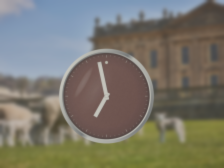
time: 6:58
